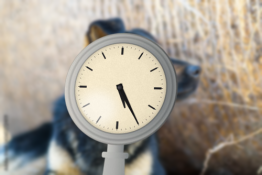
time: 5:25
